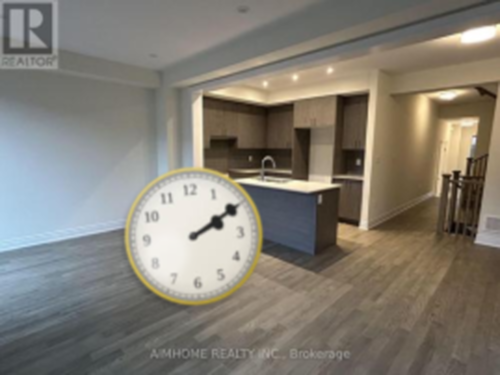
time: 2:10
